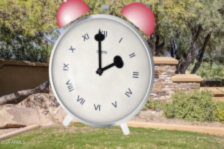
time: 1:59
